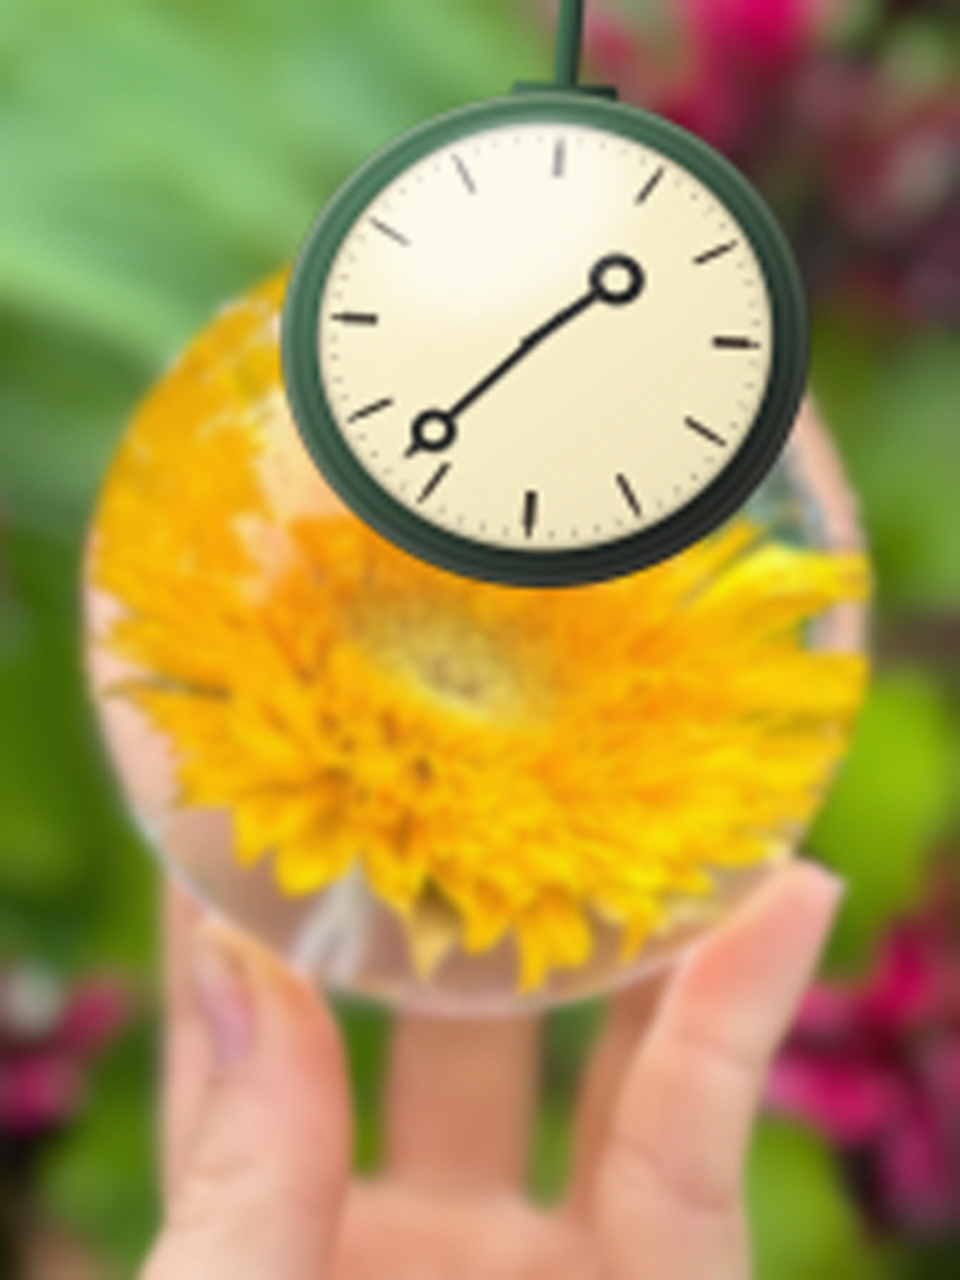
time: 1:37
